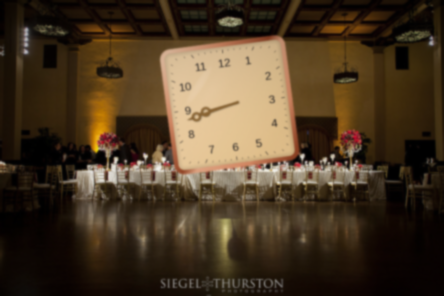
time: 8:43
